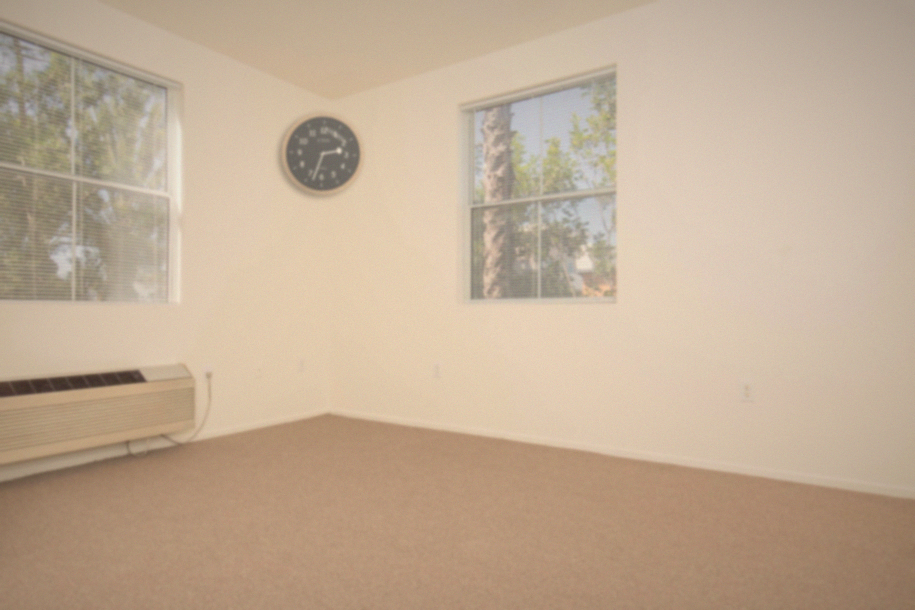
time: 2:33
